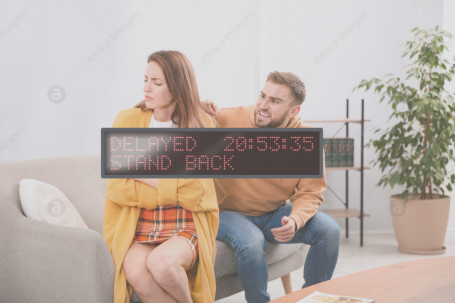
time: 20:53:35
